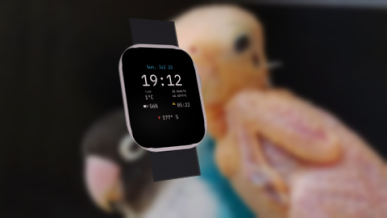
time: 19:12
